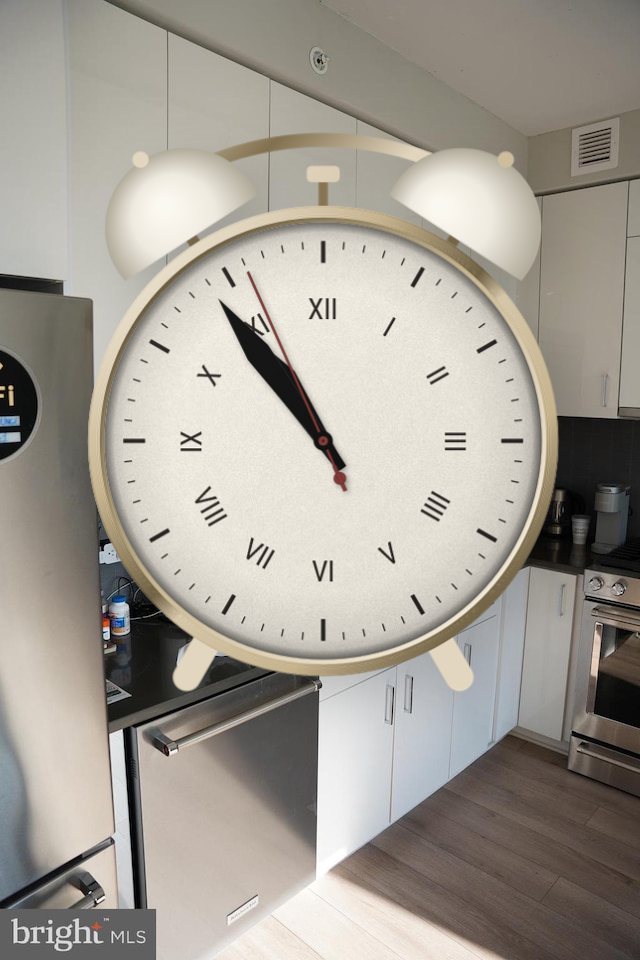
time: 10:53:56
